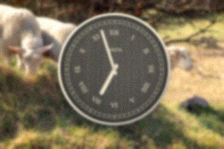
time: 6:57
